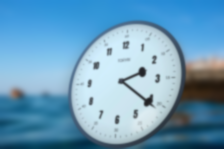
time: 2:21
